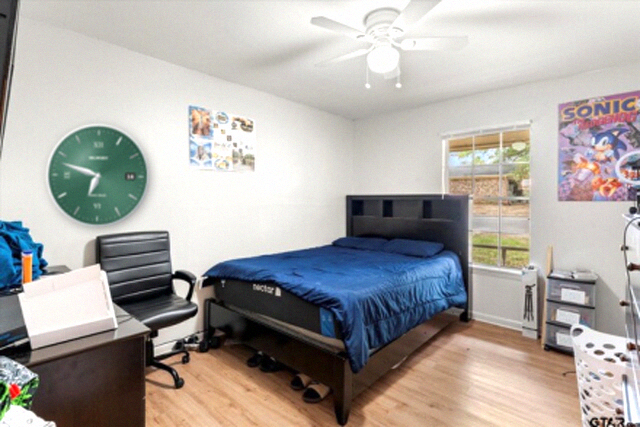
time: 6:48
